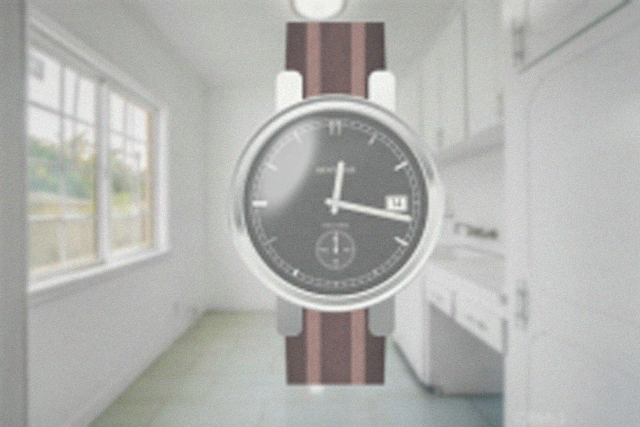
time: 12:17
